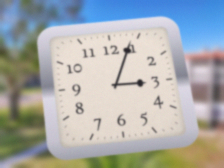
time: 3:04
